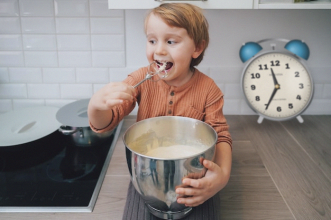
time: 11:35
